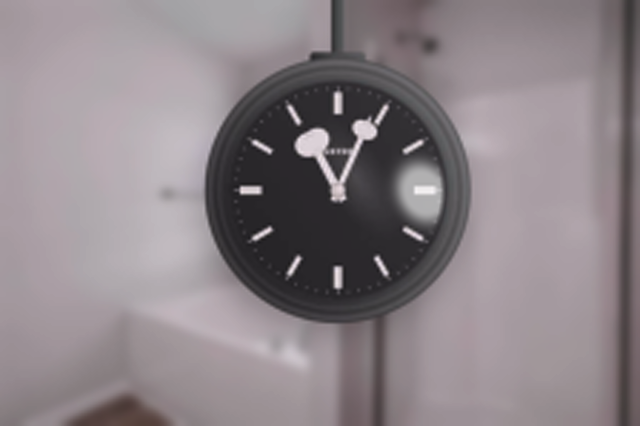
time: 11:04
